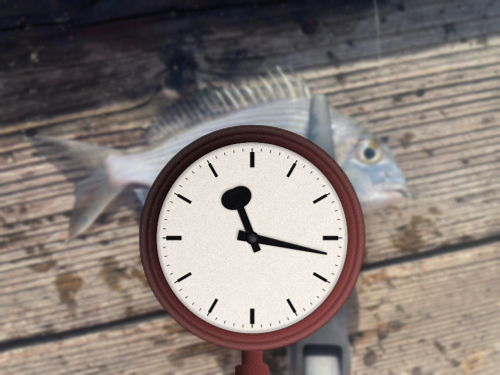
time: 11:17
